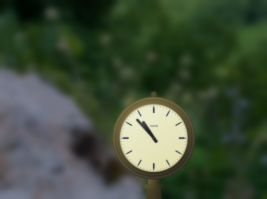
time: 10:53
